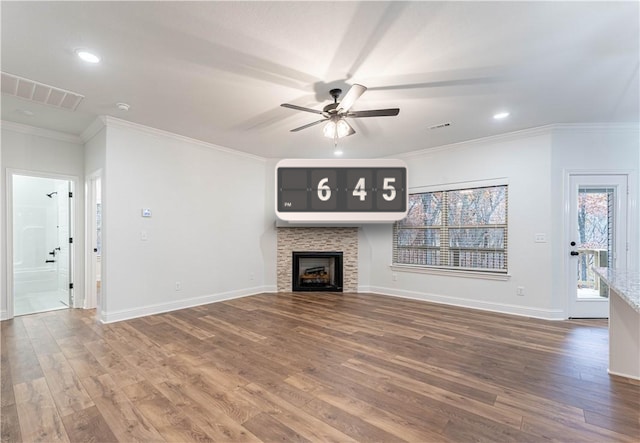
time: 6:45
